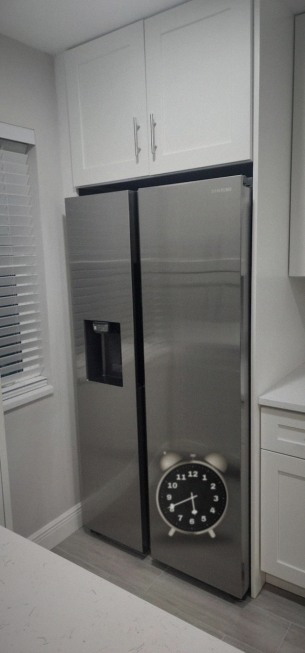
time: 5:41
